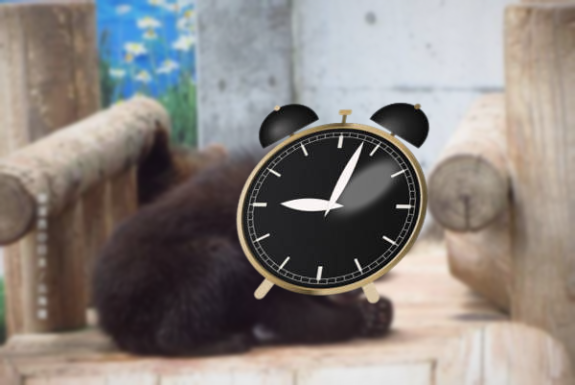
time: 9:03
